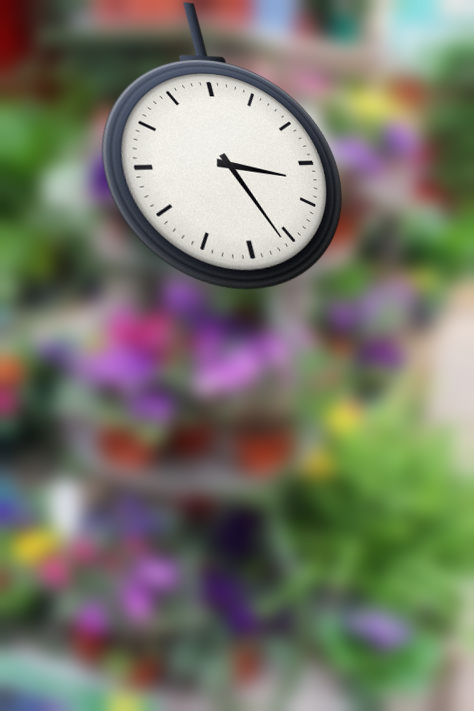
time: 3:26
